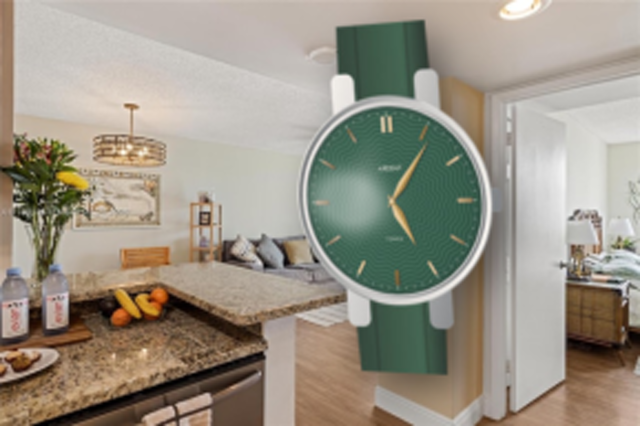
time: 5:06
